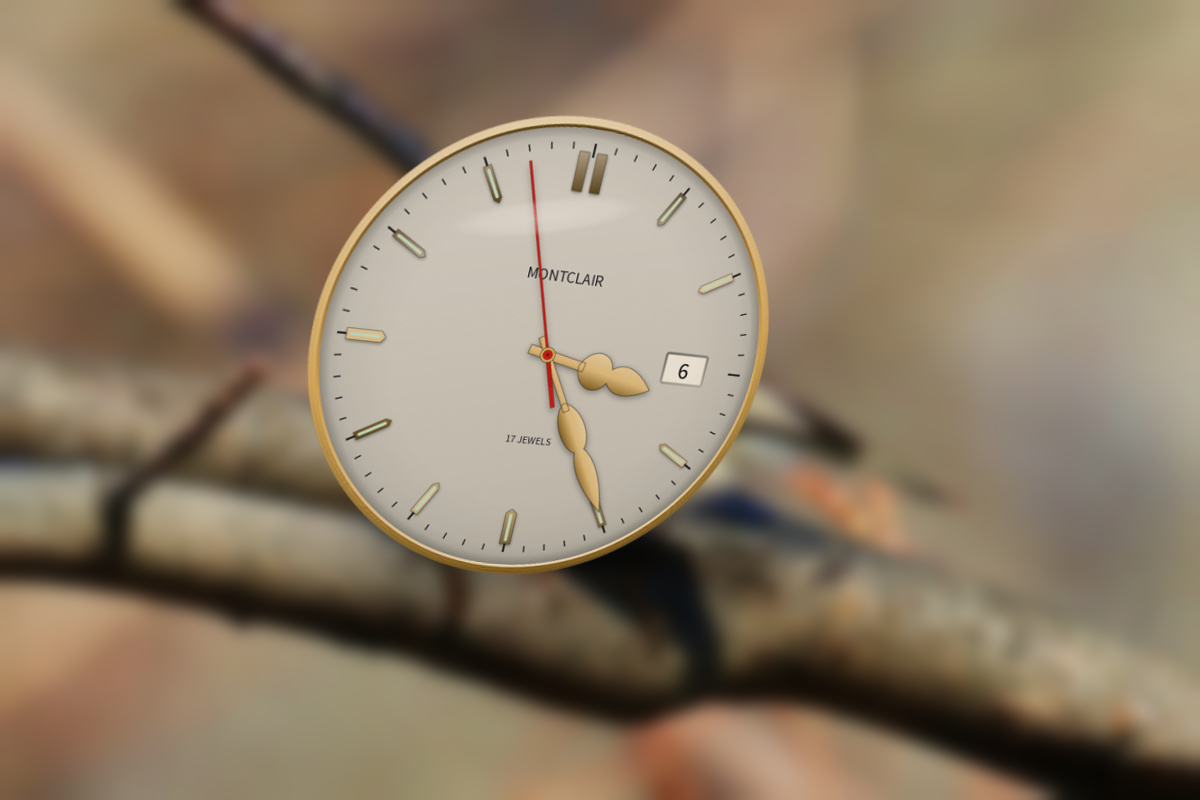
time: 3:24:57
